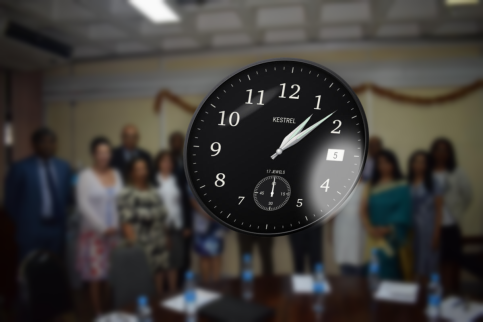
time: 1:08
